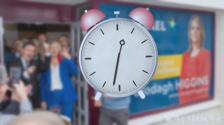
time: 12:32
